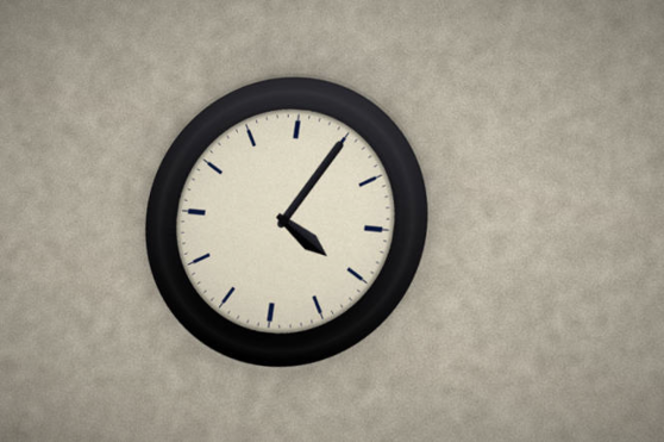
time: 4:05
